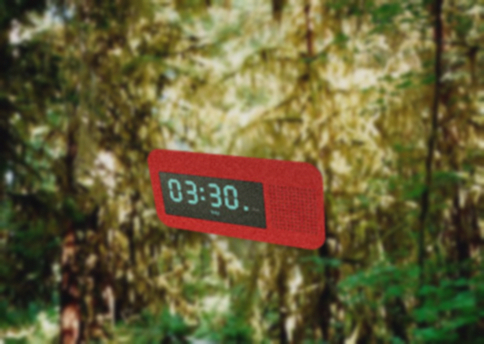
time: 3:30
